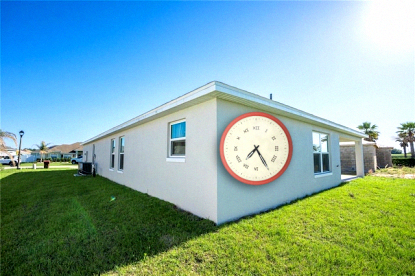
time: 7:25
